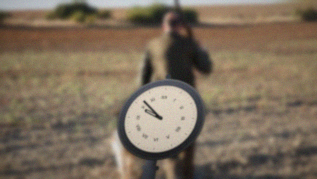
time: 9:52
